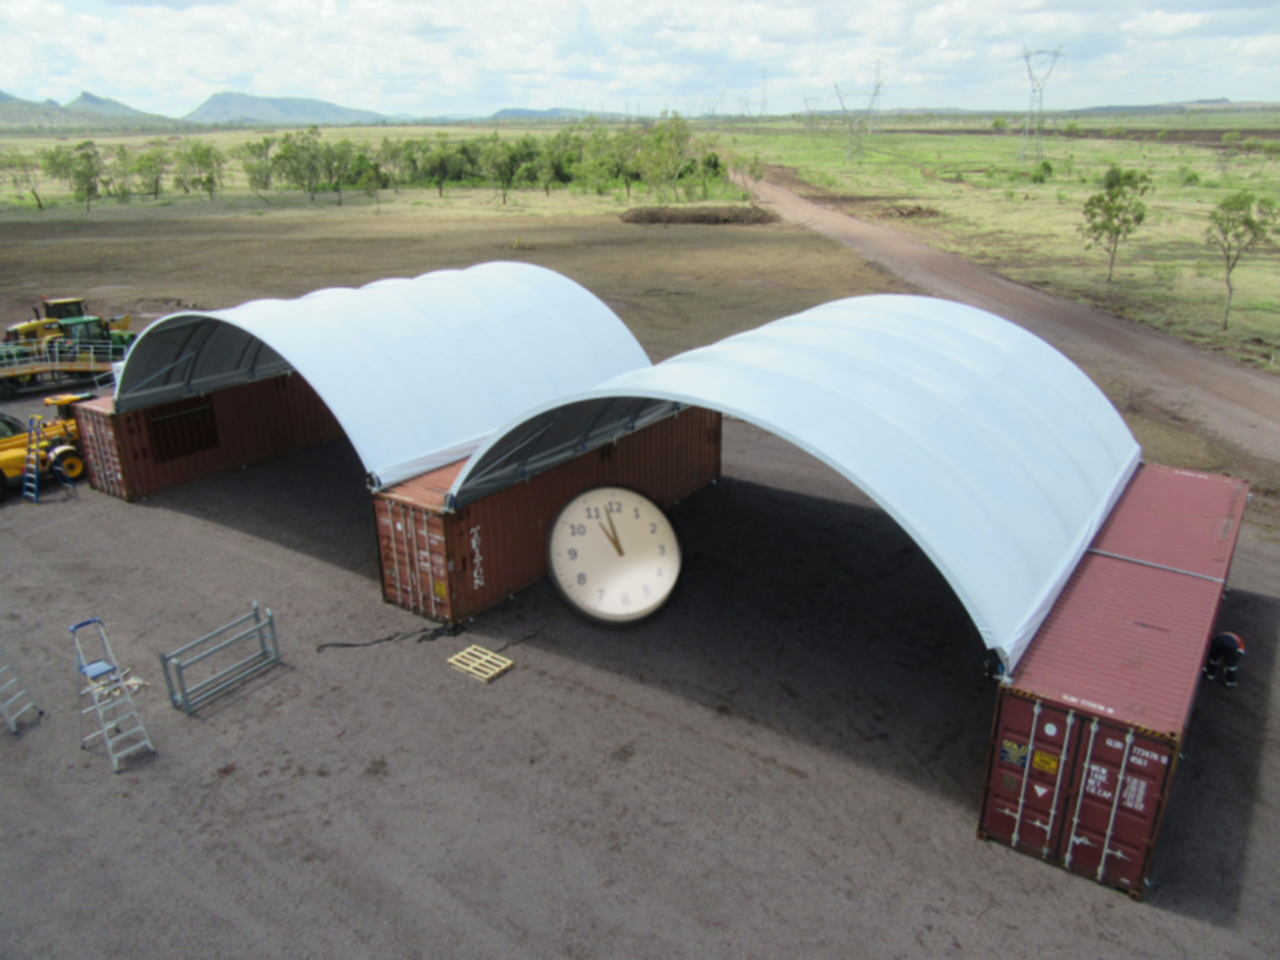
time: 10:58
